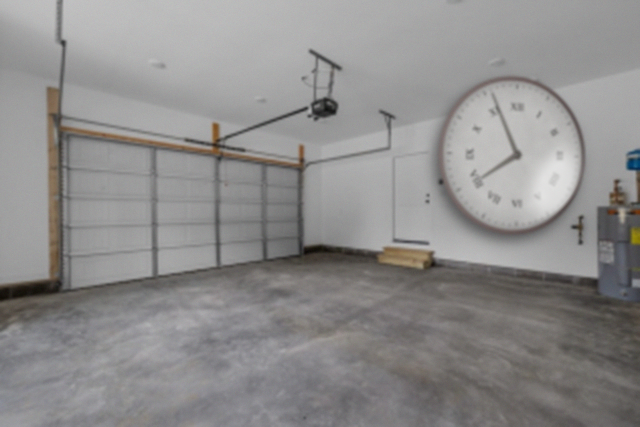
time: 7:56
